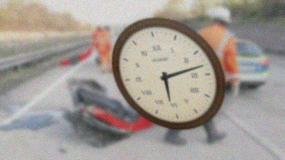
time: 6:13
